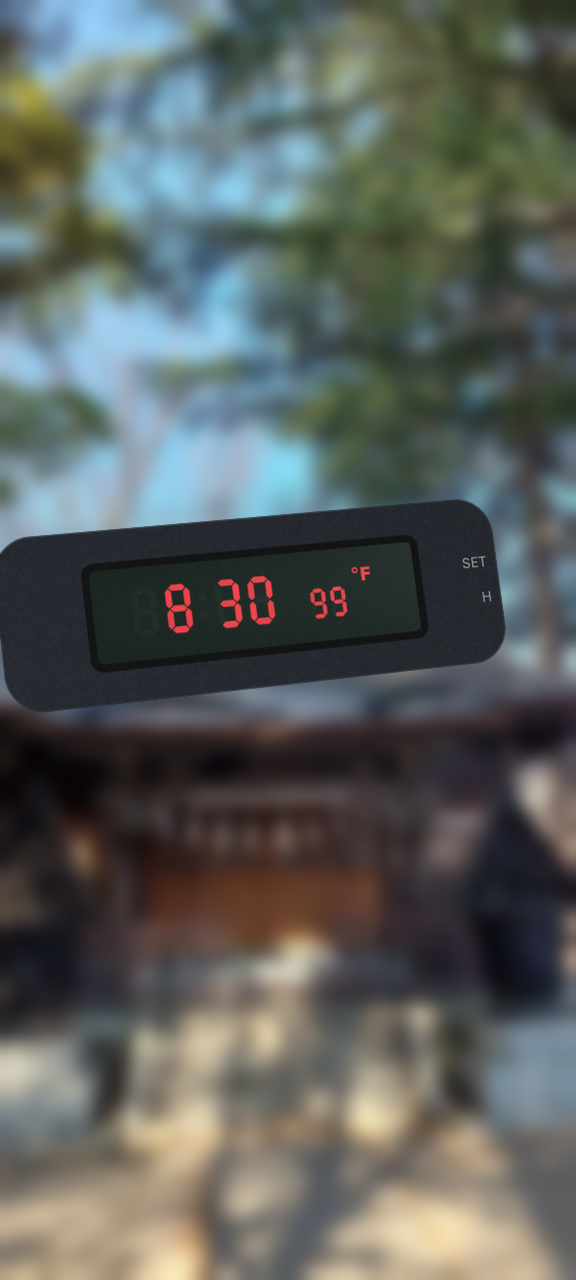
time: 8:30
